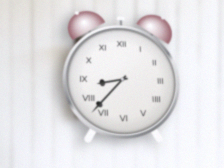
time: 8:37
